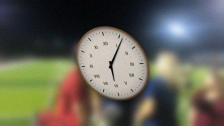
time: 6:06
